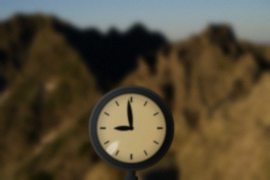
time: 8:59
